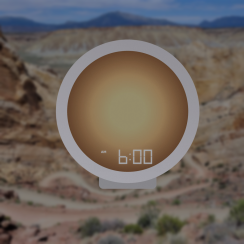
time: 6:00
